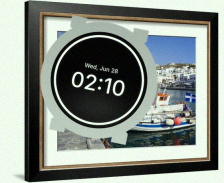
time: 2:10
